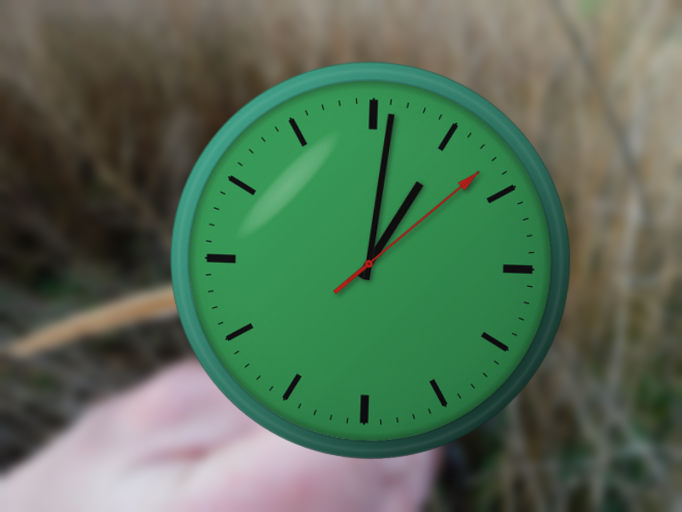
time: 1:01:08
